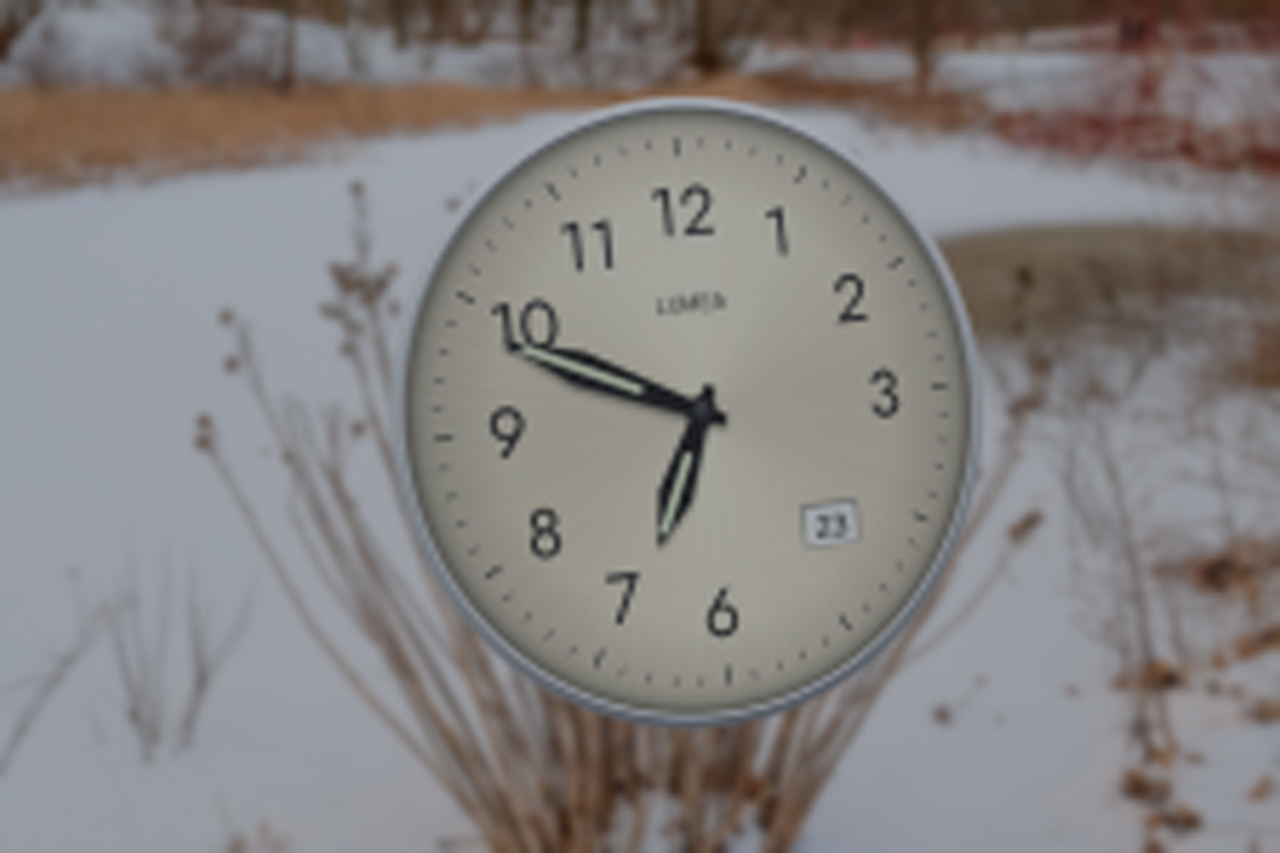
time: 6:49
